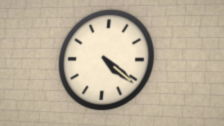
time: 4:21
